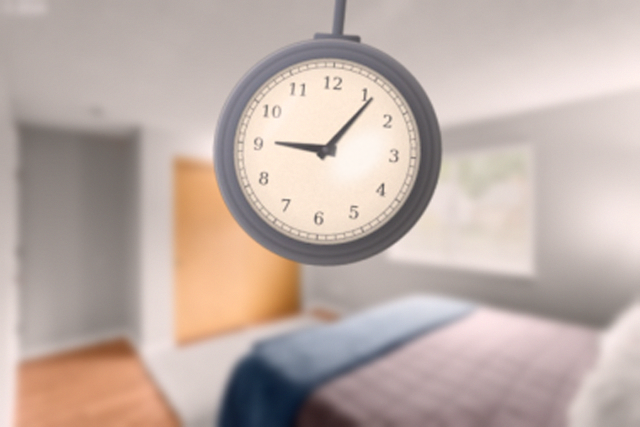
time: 9:06
